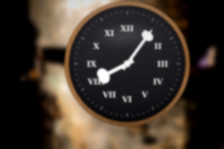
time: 8:06
